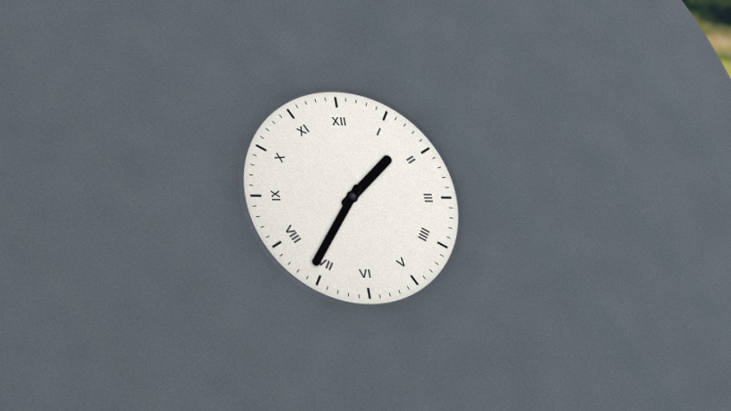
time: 1:36
